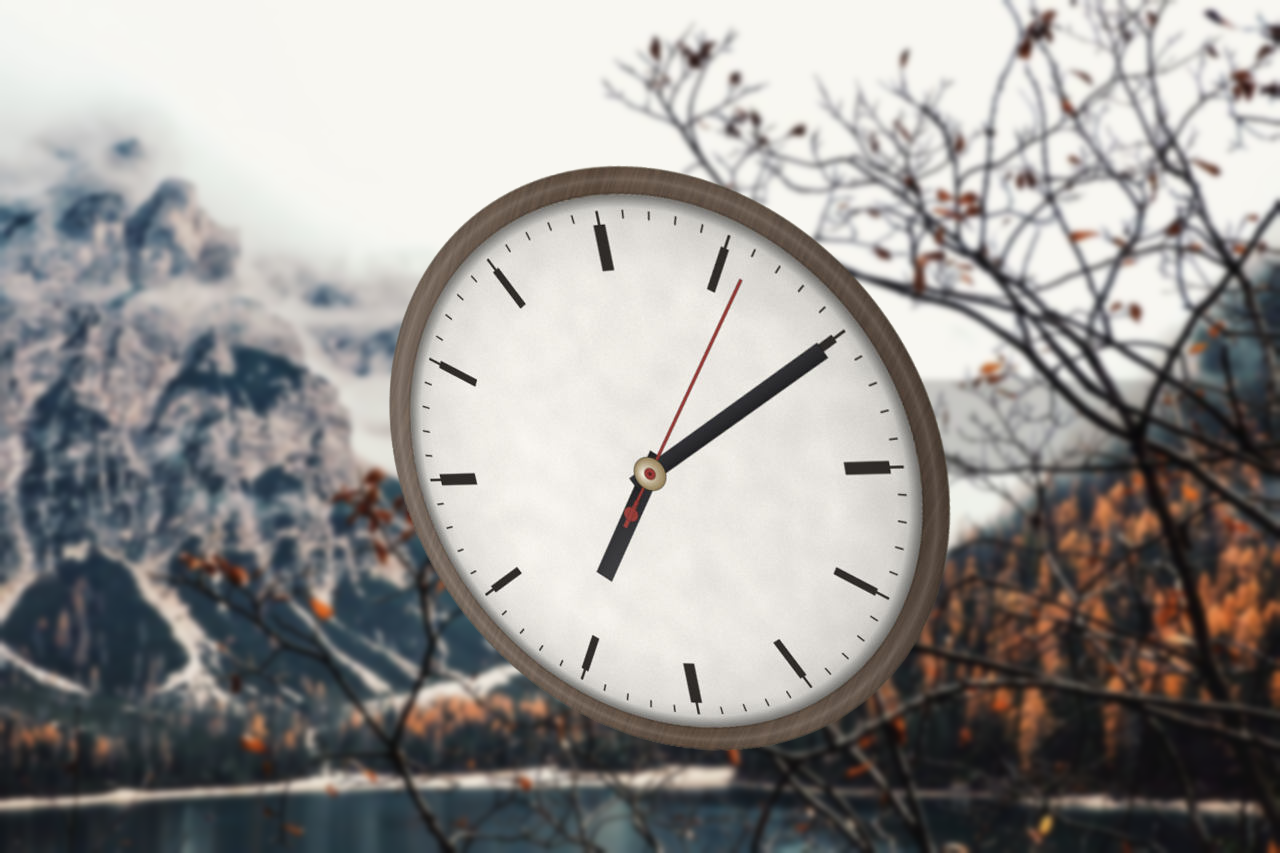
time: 7:10:06
